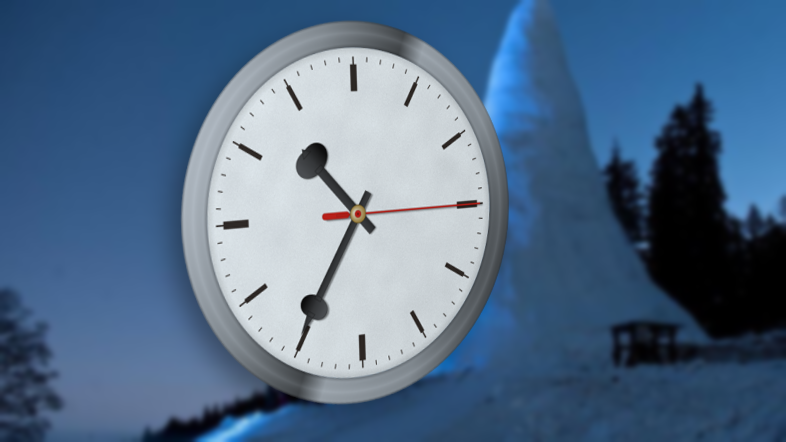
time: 10:35:15
